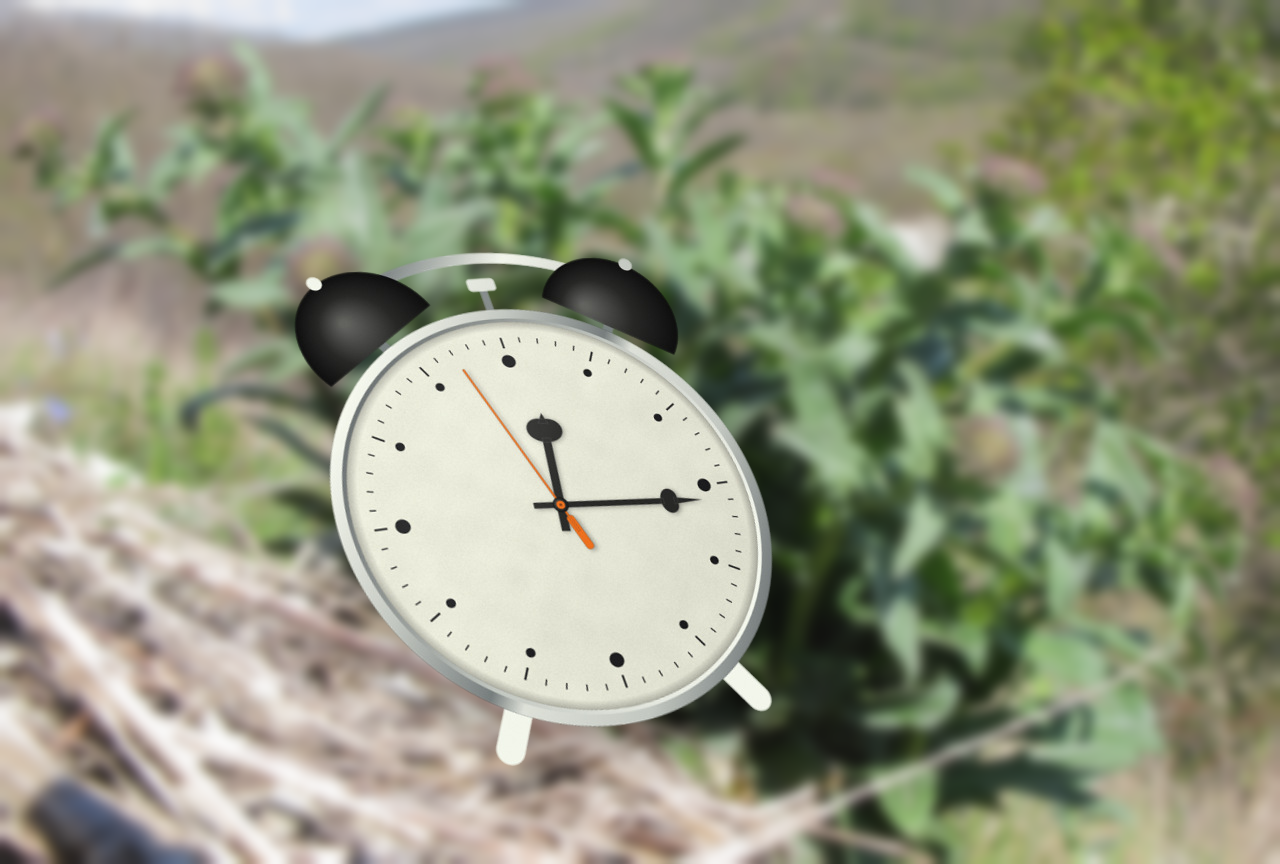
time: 12:15:57
